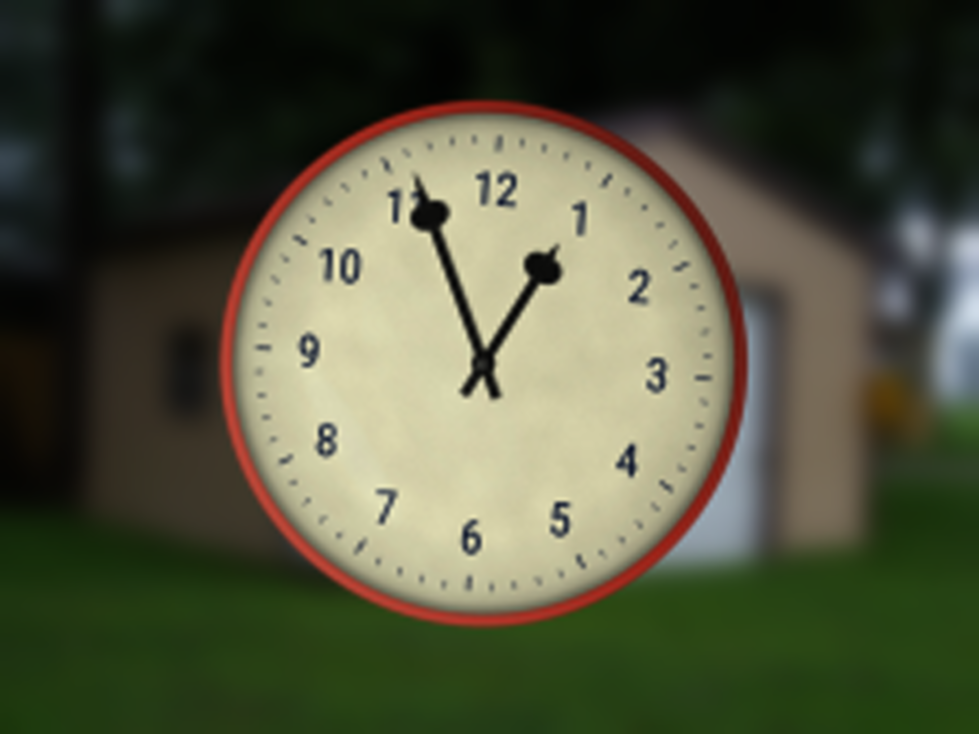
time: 12:56
